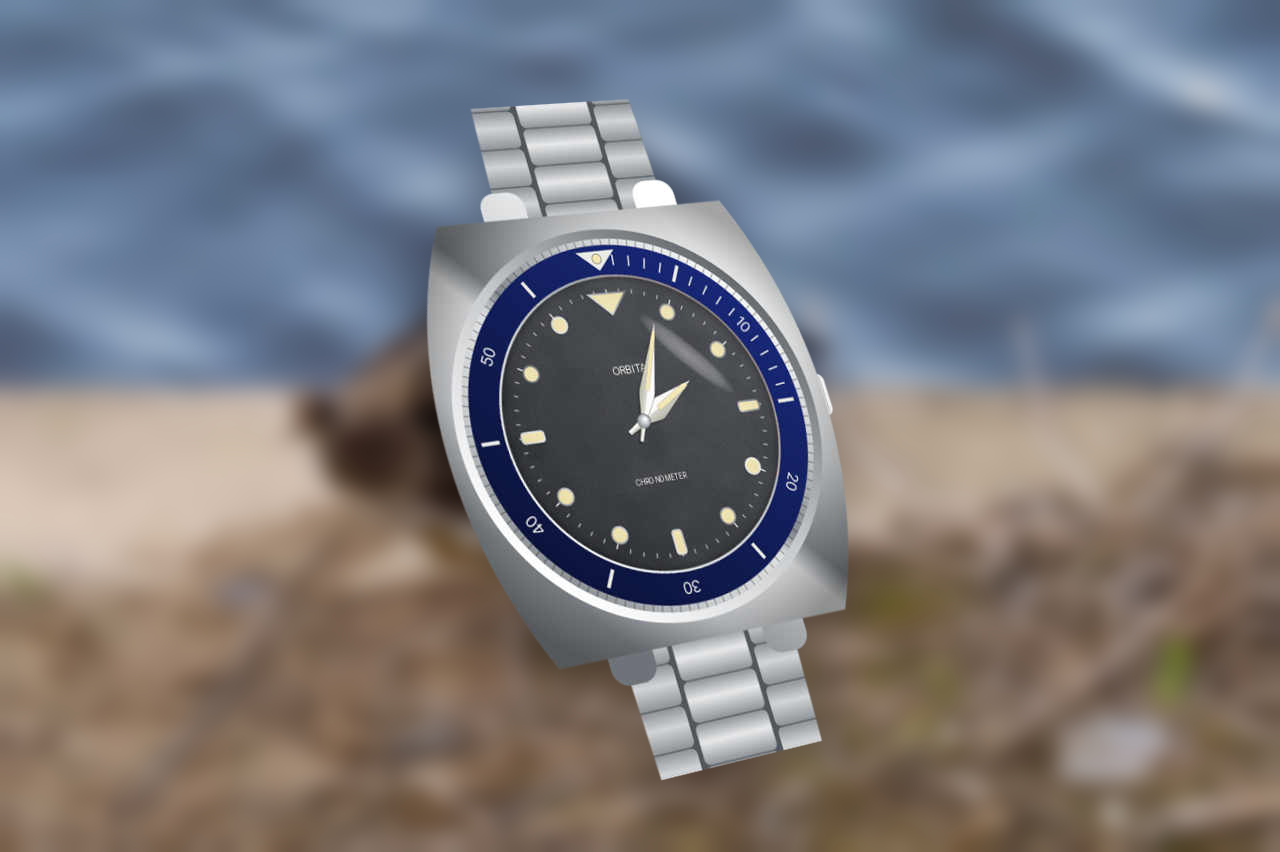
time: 2:04
